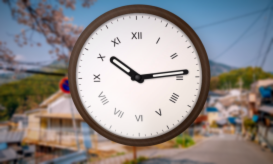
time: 10:14
